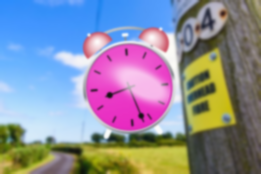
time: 8:27
